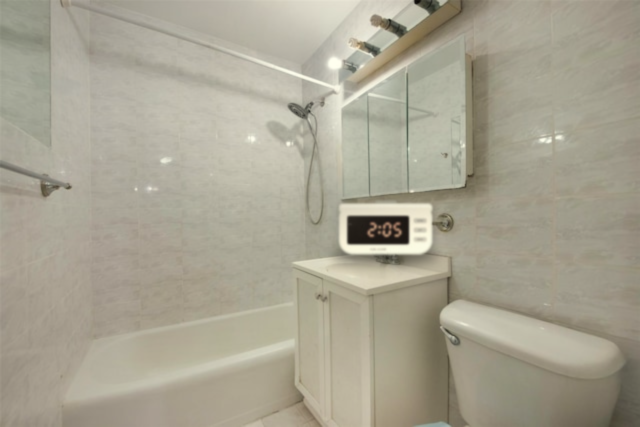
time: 2:05
